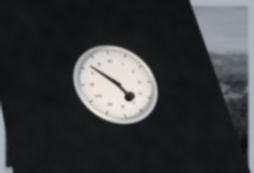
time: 4:52
